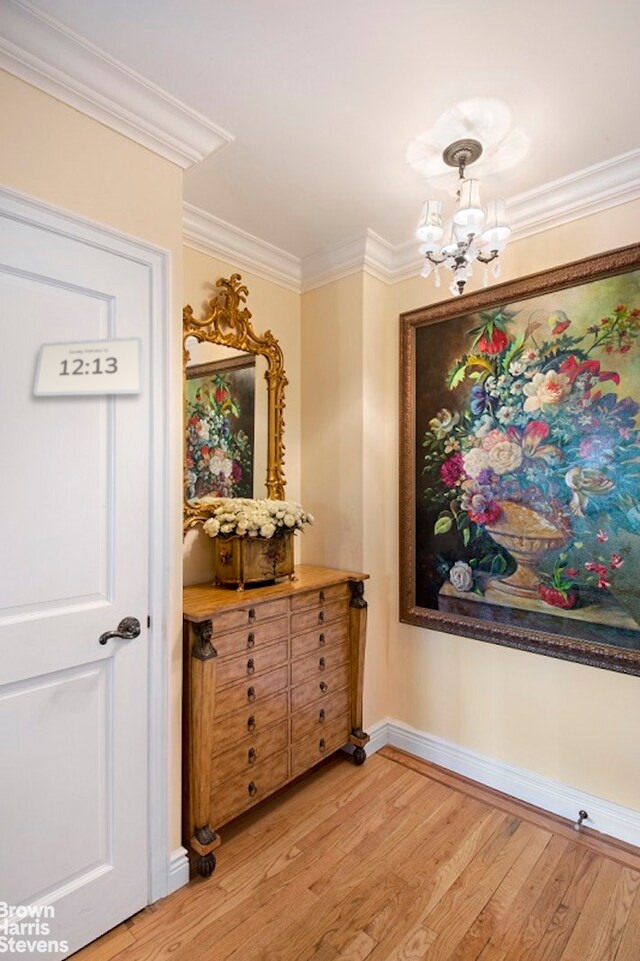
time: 12:13
